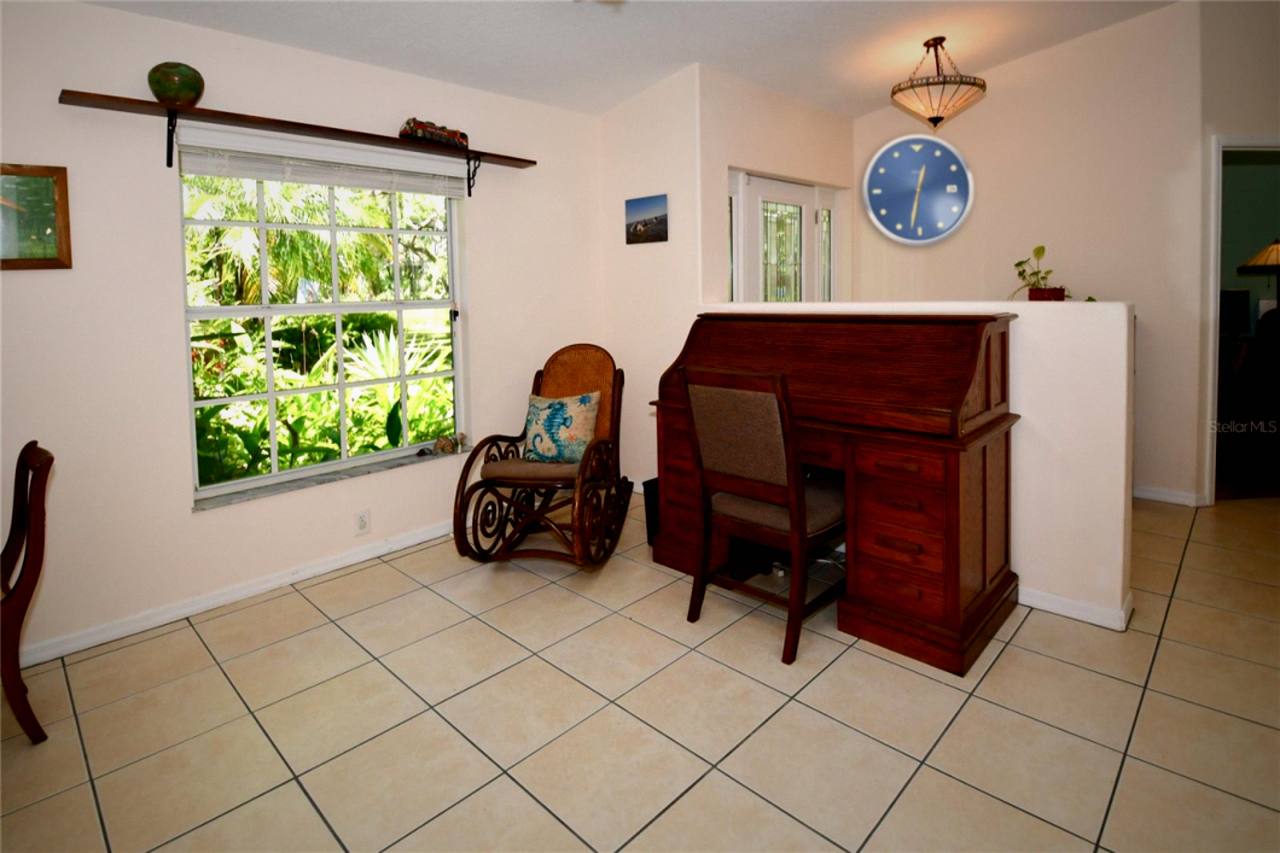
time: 12:32
